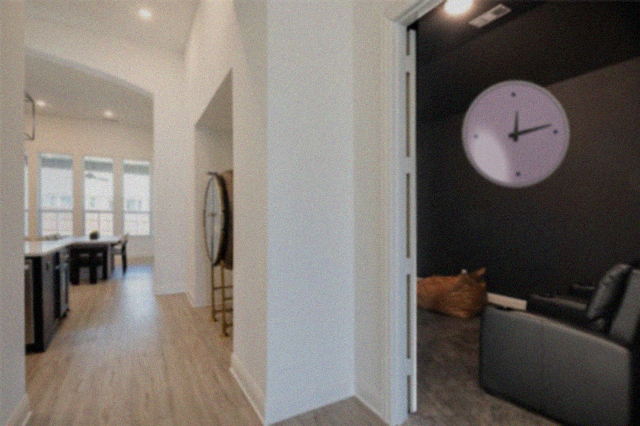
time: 12:13
